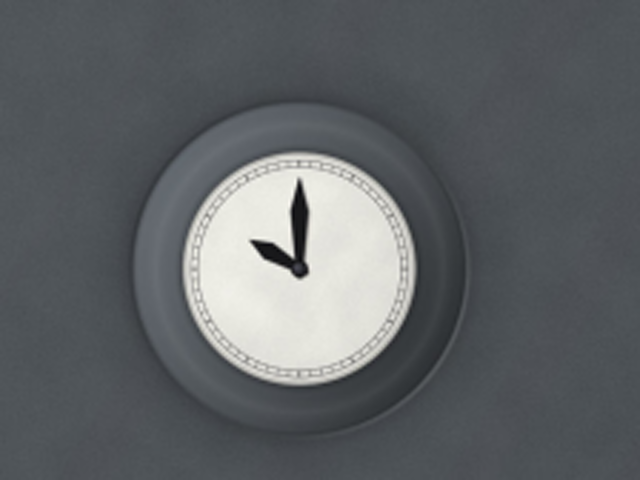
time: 10:00
